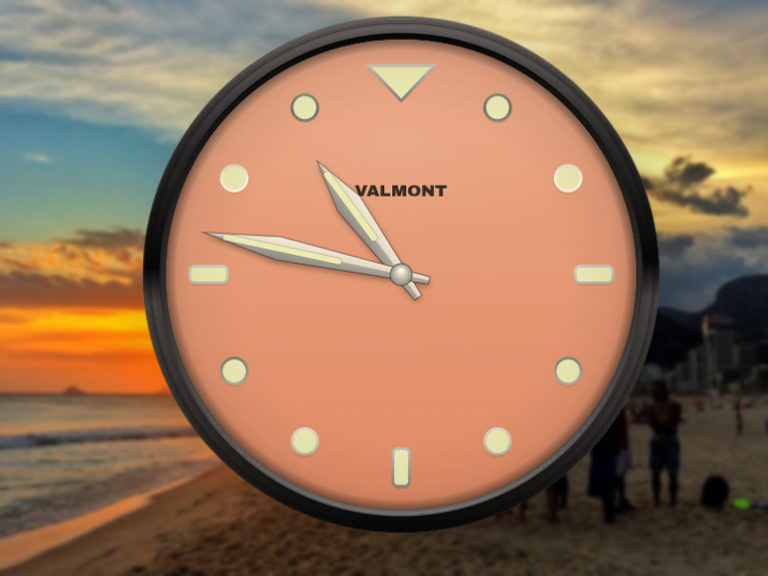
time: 10:47
